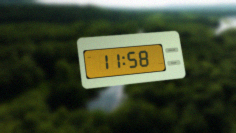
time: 11:58
